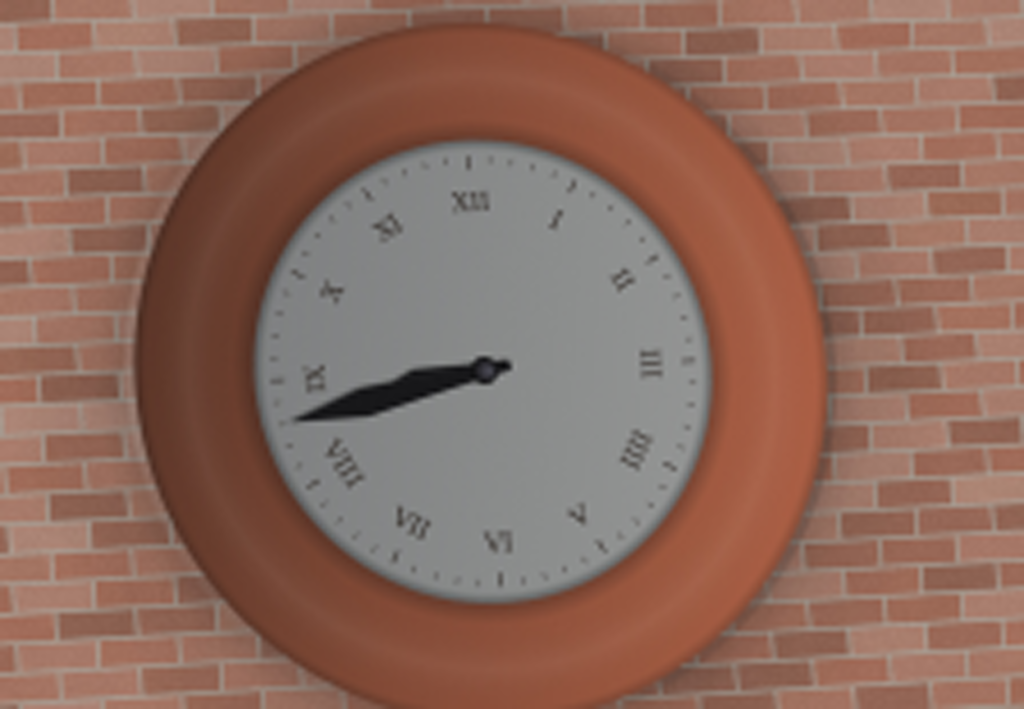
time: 8:43
